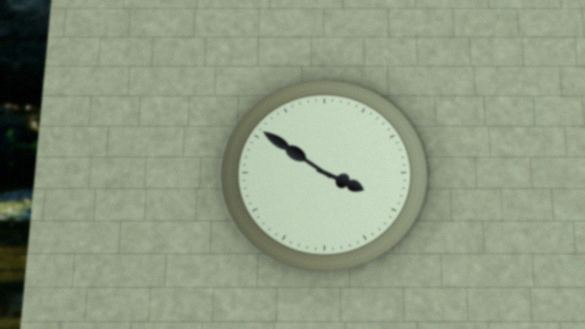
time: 3:51
